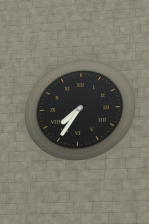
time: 7:35
